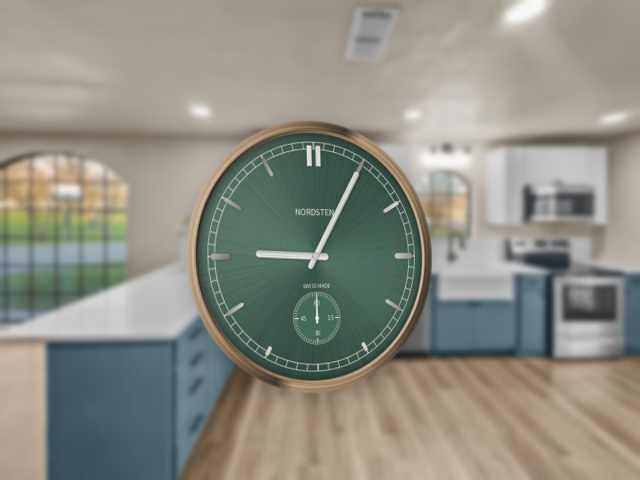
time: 9:05
